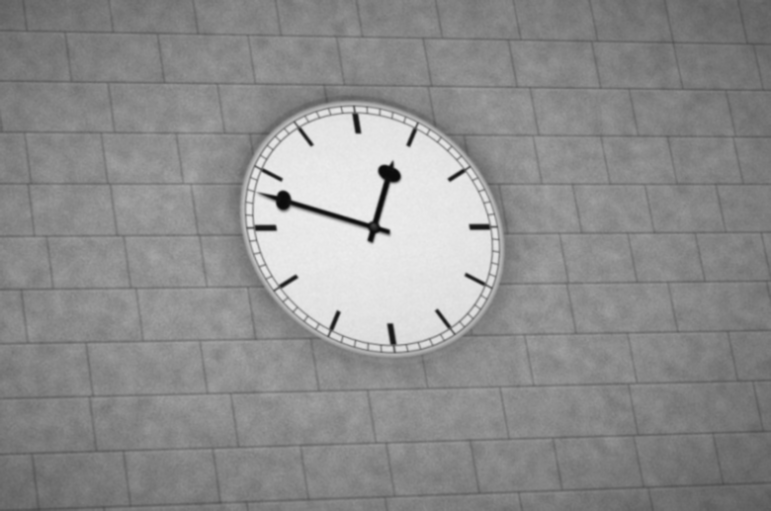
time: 12:48
